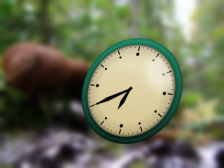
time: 6:40
